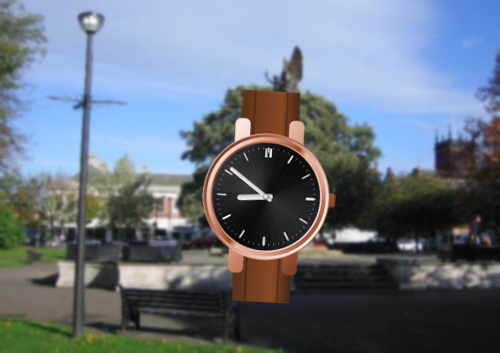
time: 8:51
